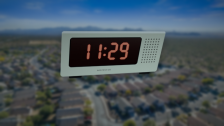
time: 11:29
